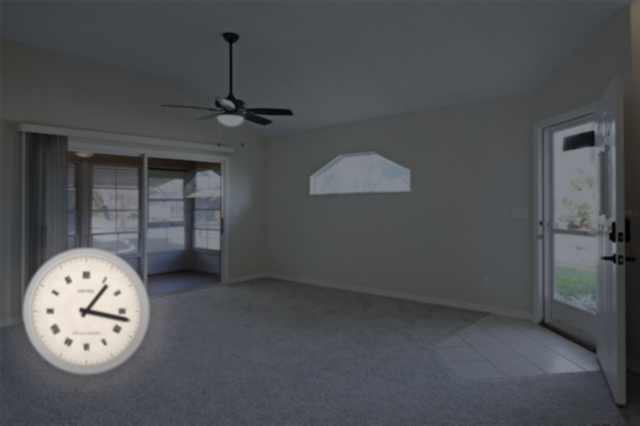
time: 1:17
